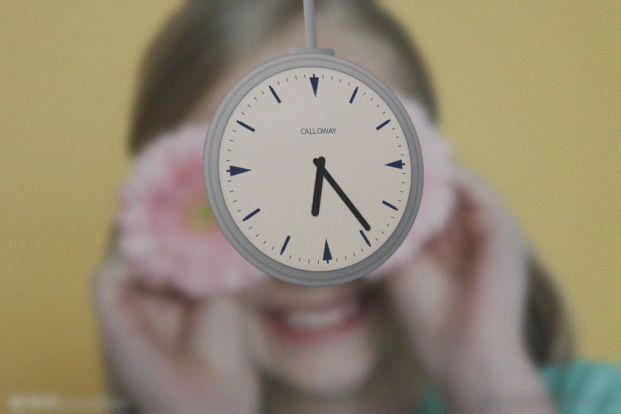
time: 6:24
